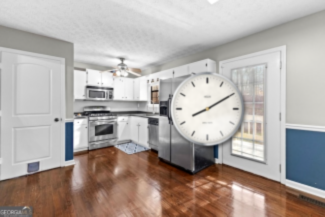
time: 8:10
